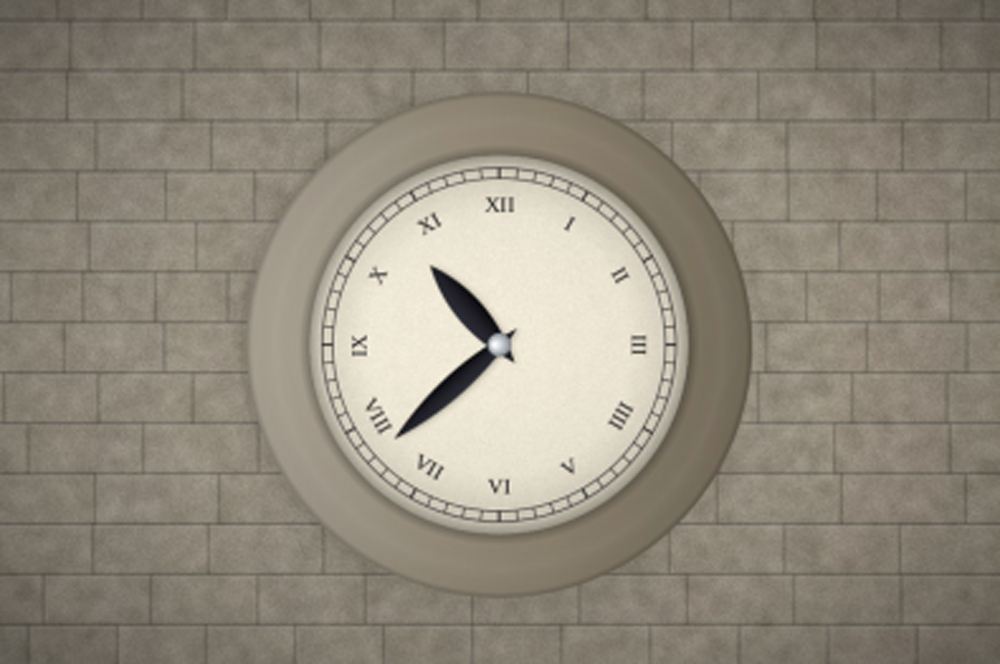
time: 10:38
